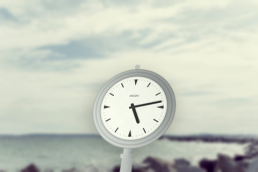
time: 5:13
